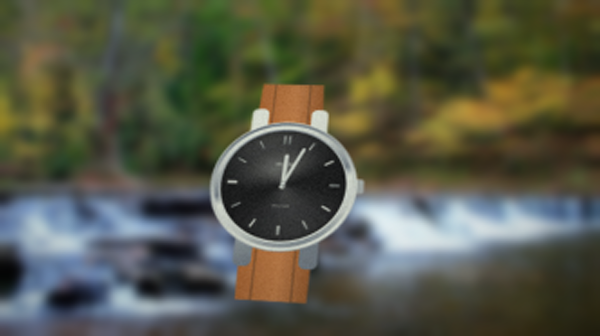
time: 12:04
